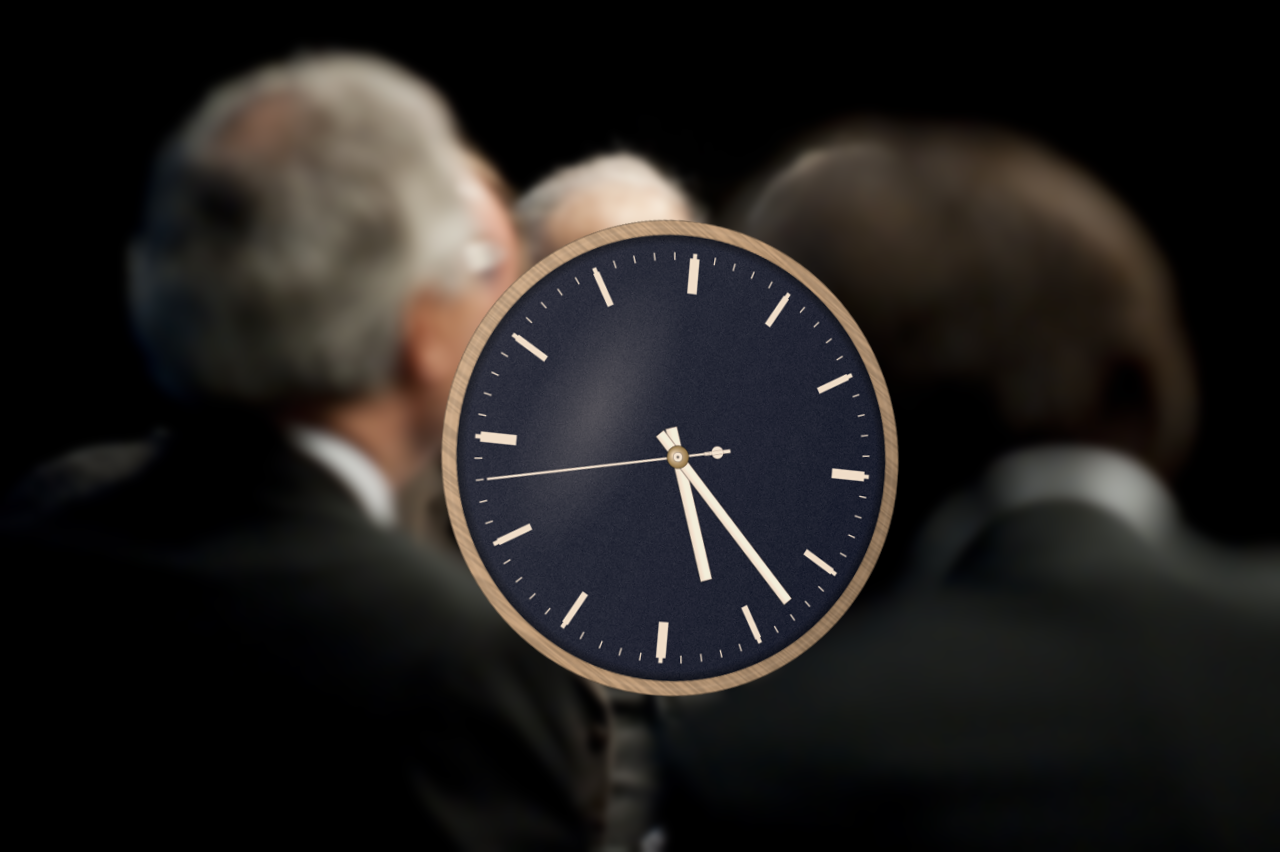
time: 5:22:43
